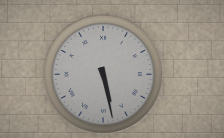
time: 5:28
